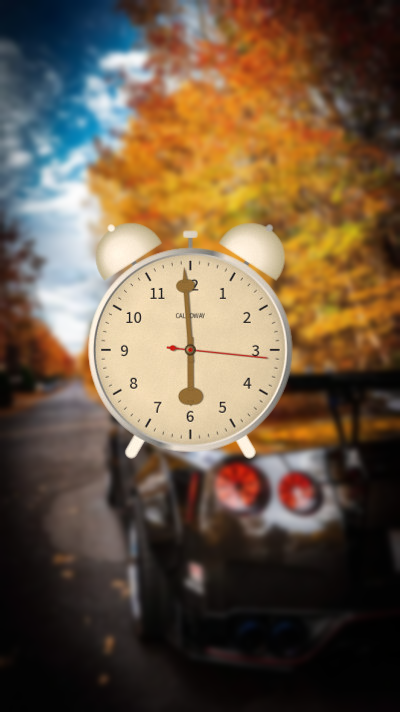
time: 5:59:16
